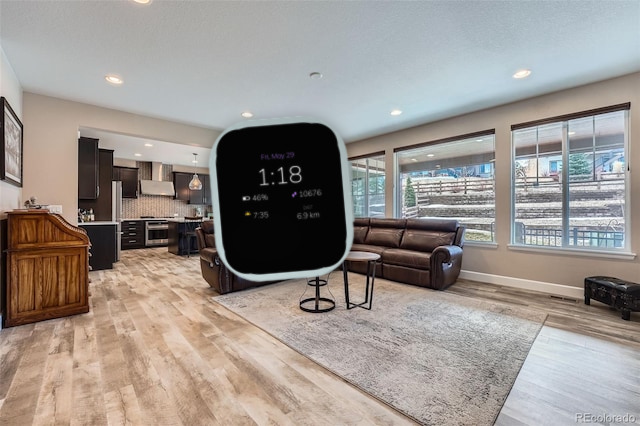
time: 1:18
